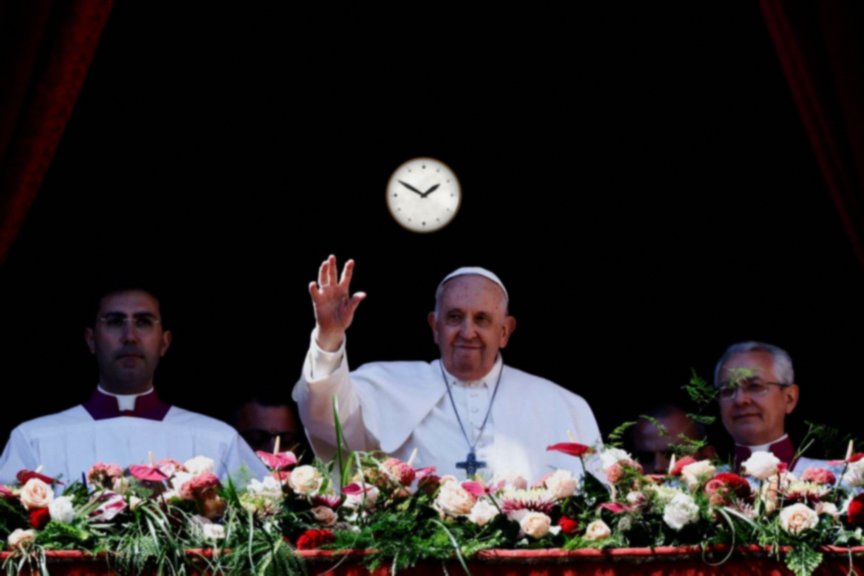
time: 1:50
